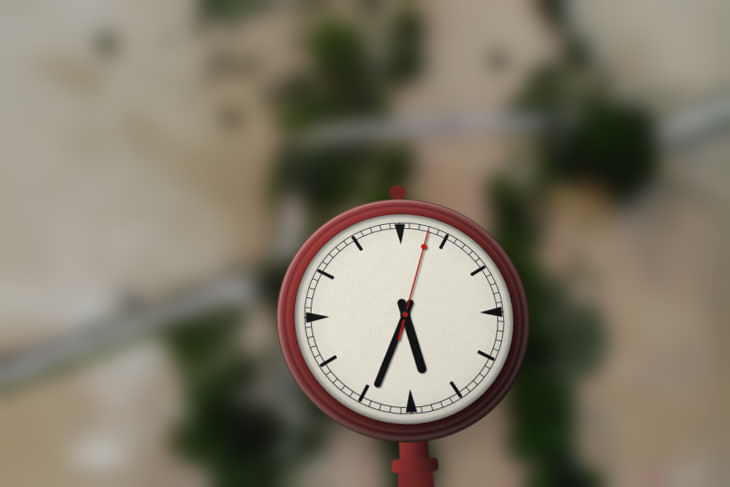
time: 5:34:03
